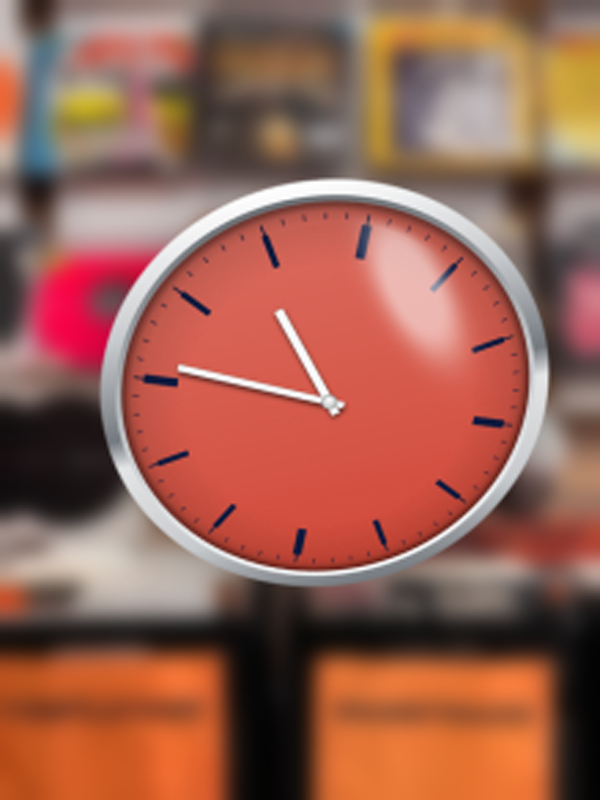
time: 10:46
